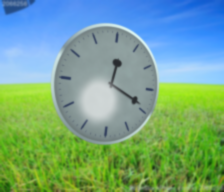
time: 12:19
